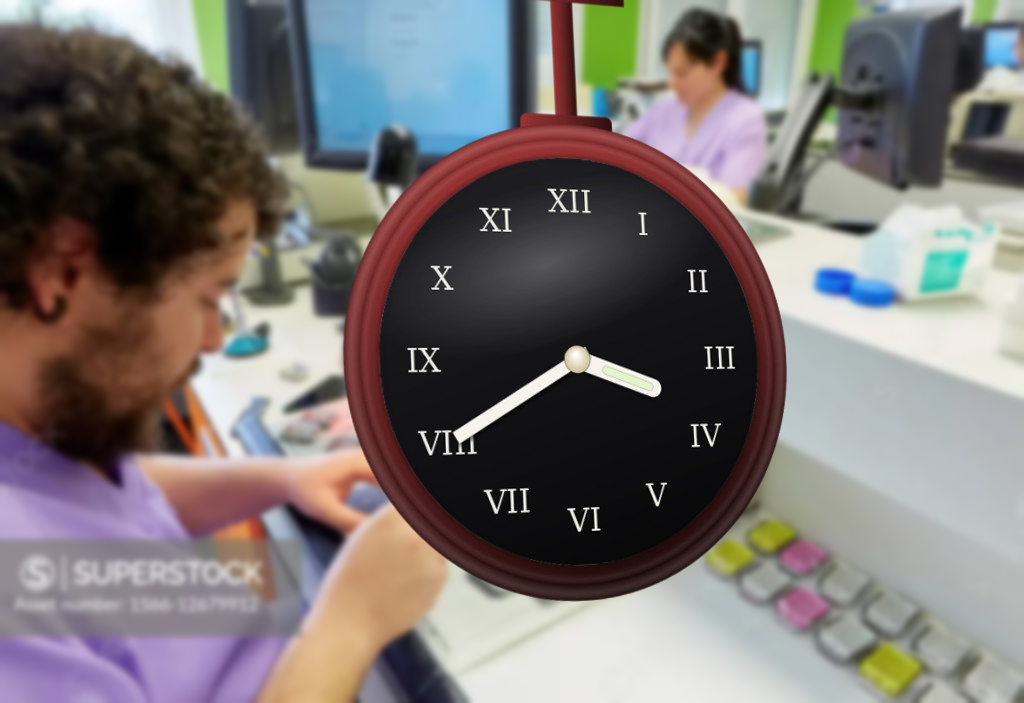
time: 3:40
